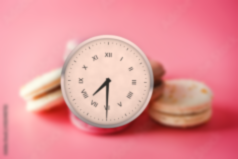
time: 7:30
